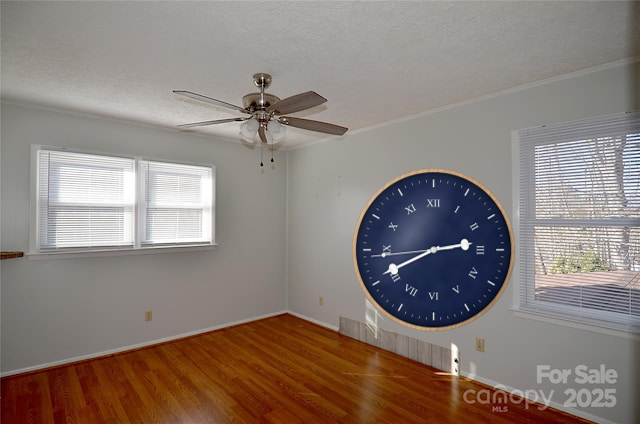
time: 2:40:44
